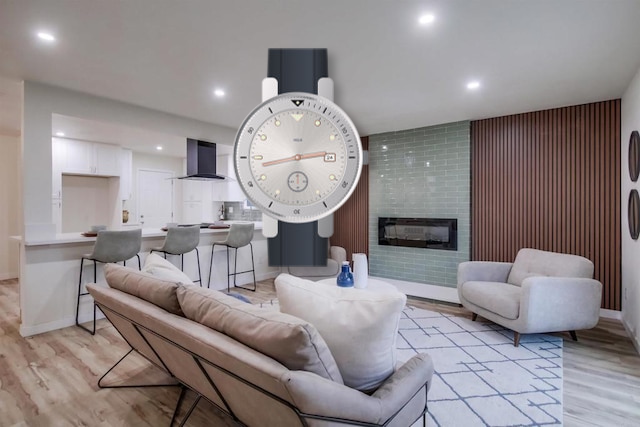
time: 2:43
